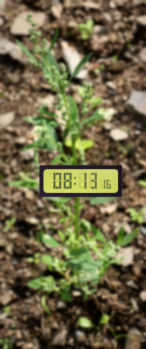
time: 8:13:16
